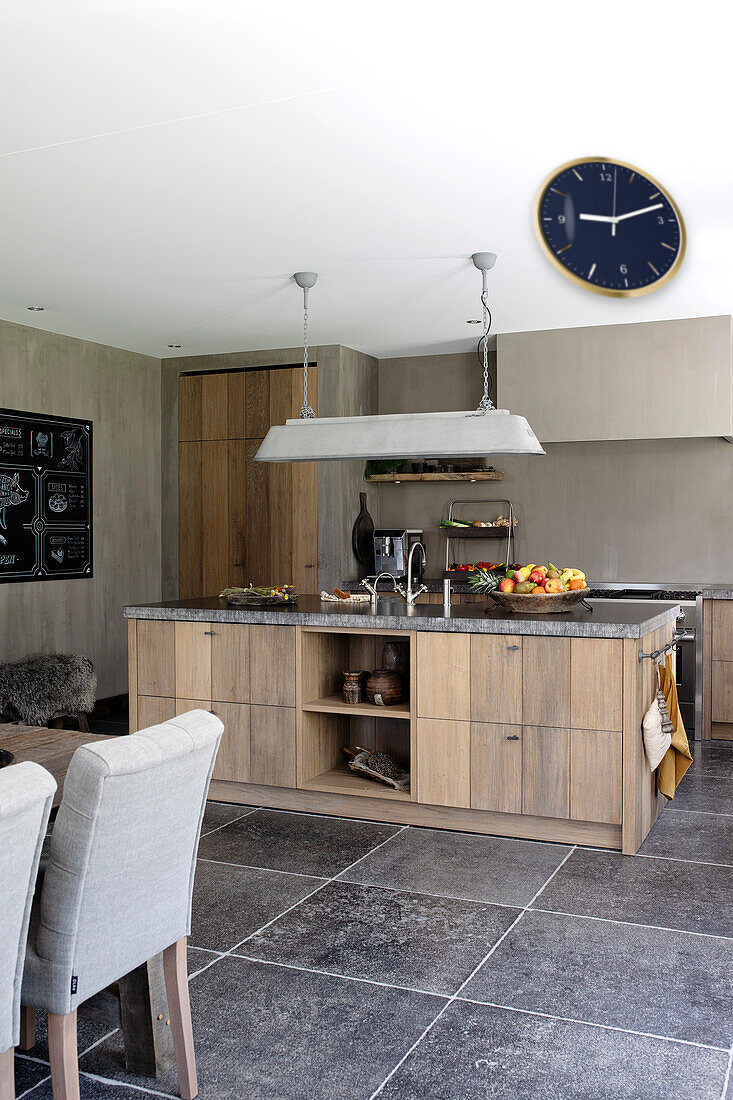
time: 9:12:02
